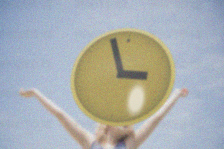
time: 2:56
